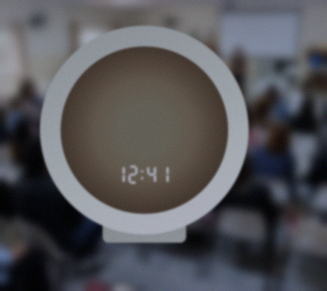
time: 12:41
